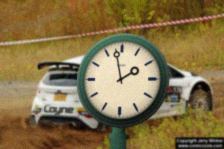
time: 1:58
